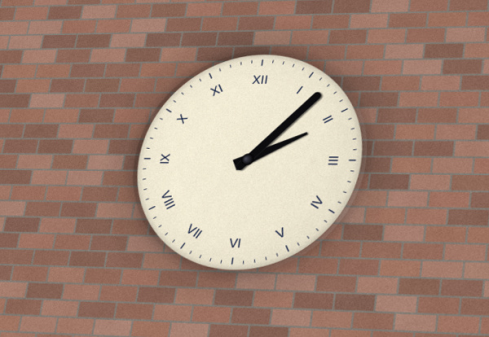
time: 2:07
